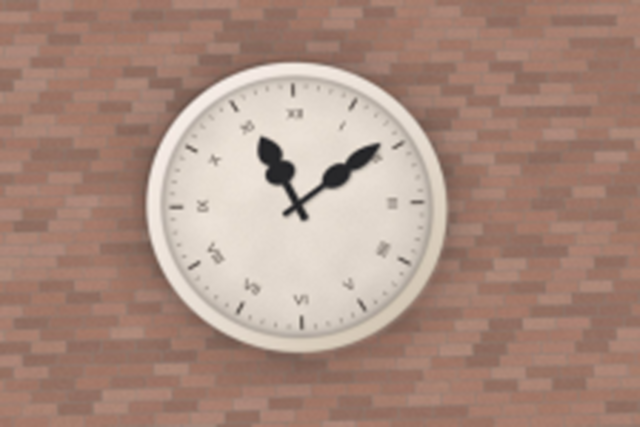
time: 11:09
